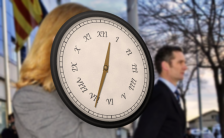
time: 12:34
